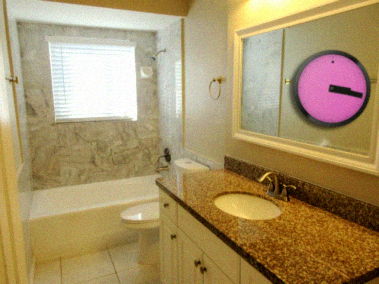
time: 3:17
